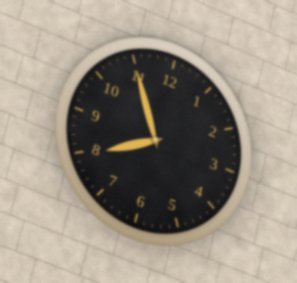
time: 7:55
